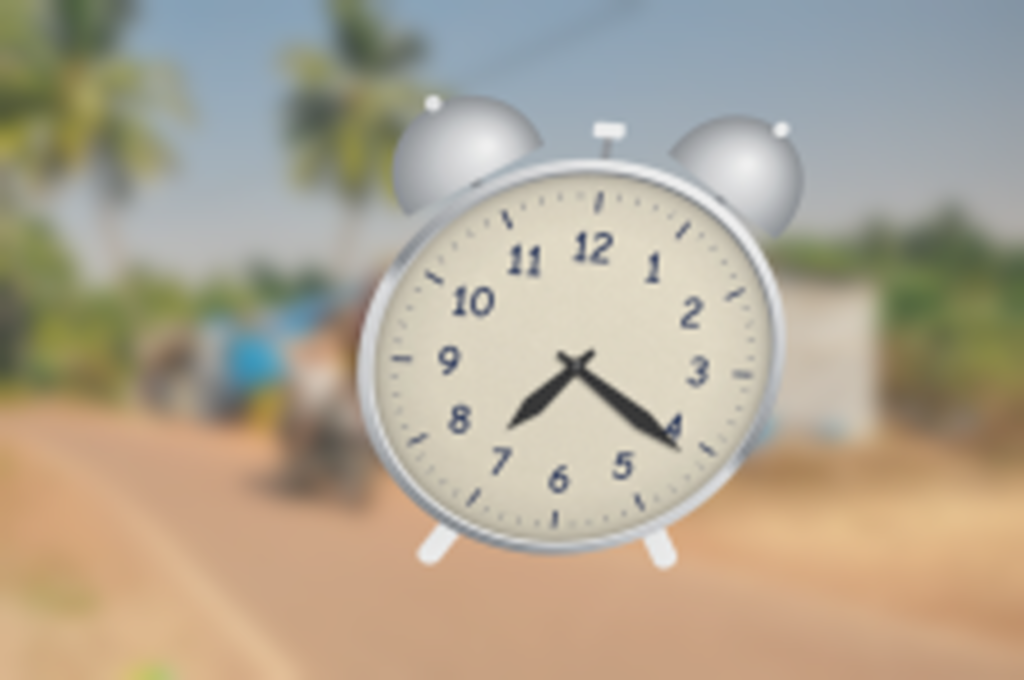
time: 7:21
